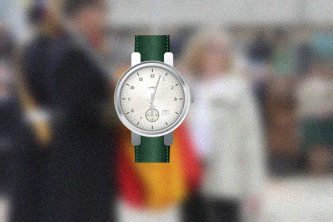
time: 6:03
